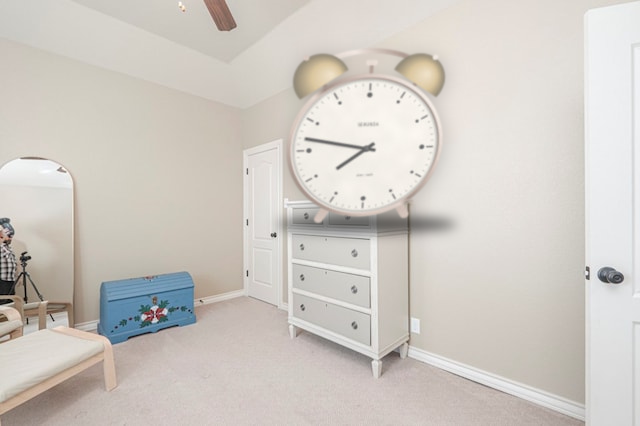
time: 7:47
